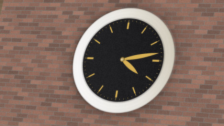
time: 4:13
